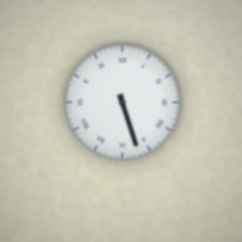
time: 5:27
